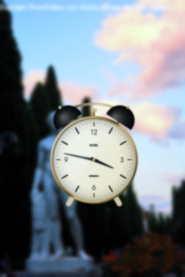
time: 3:47
